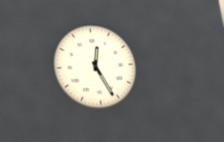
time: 12:26
